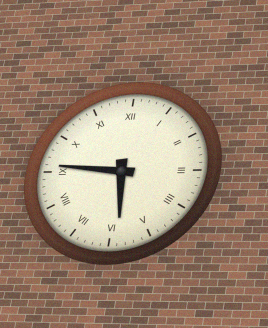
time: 5:46
